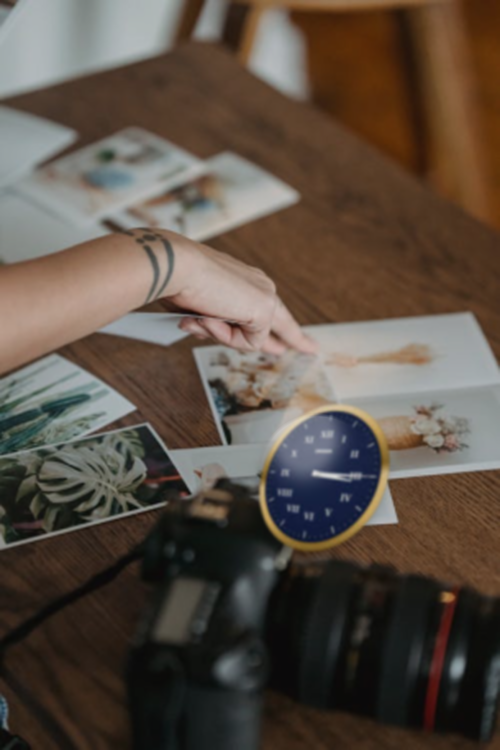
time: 3:15
